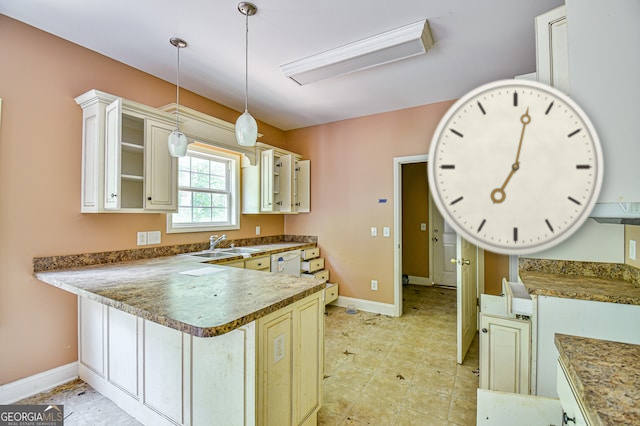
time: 7:02
